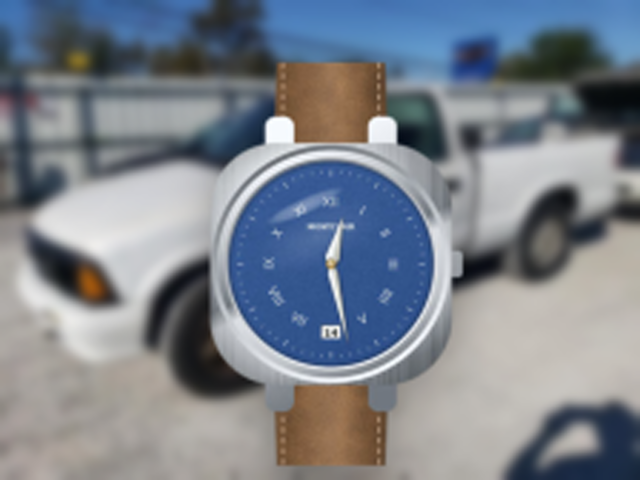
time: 12:28
